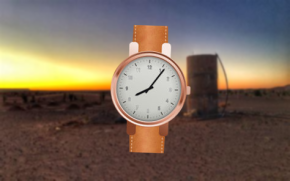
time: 8:06
